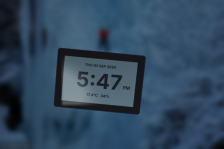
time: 5:47
